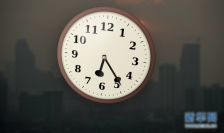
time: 6:24
